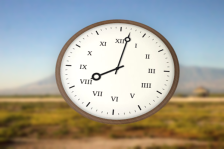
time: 8:02
